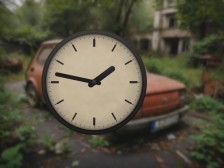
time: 1:47
